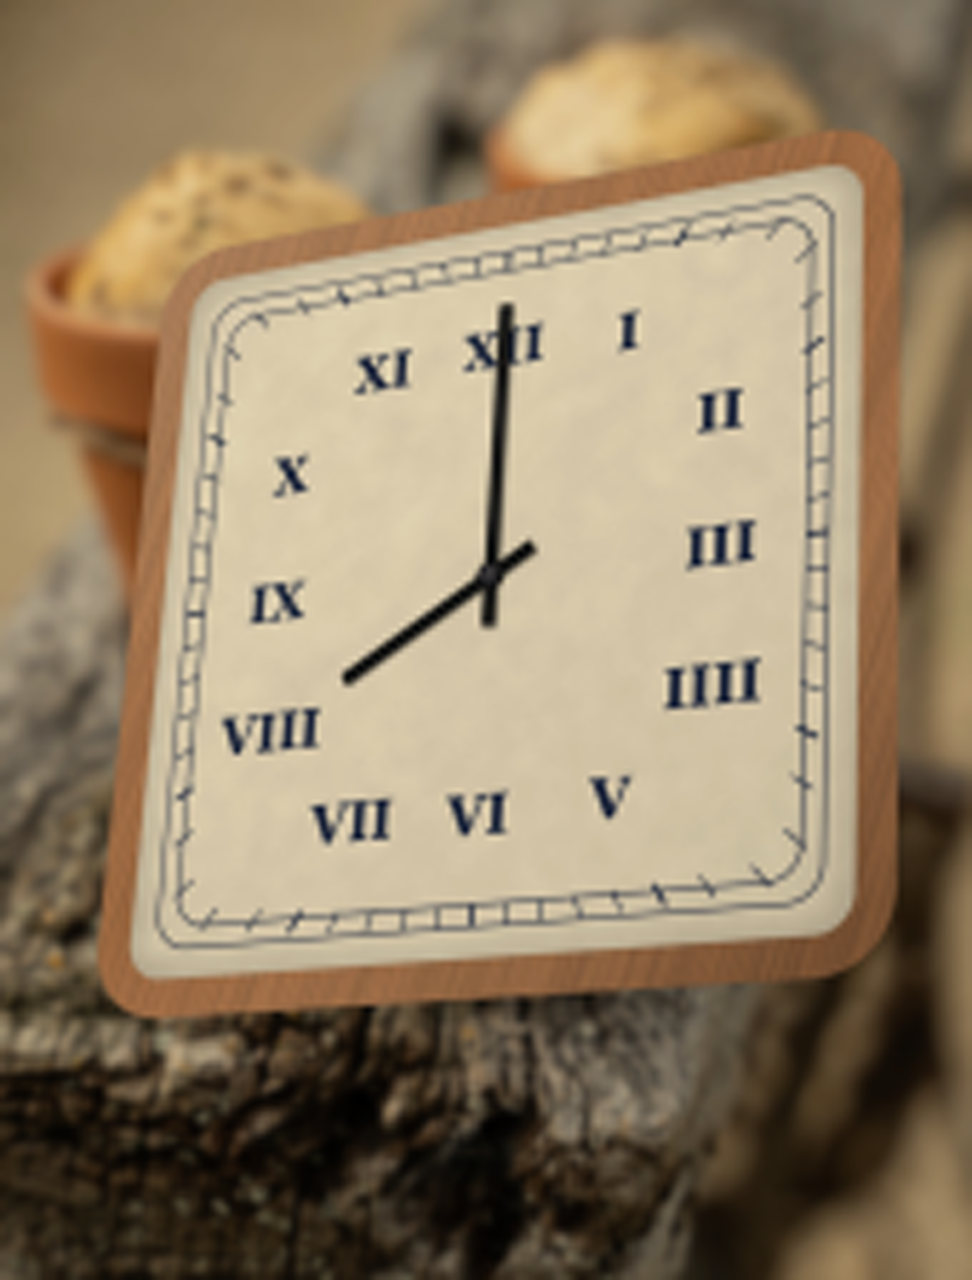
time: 8:00
